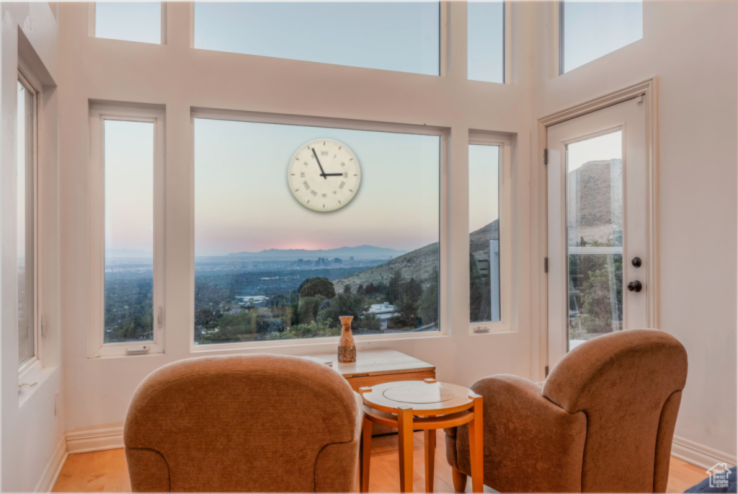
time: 2:56
